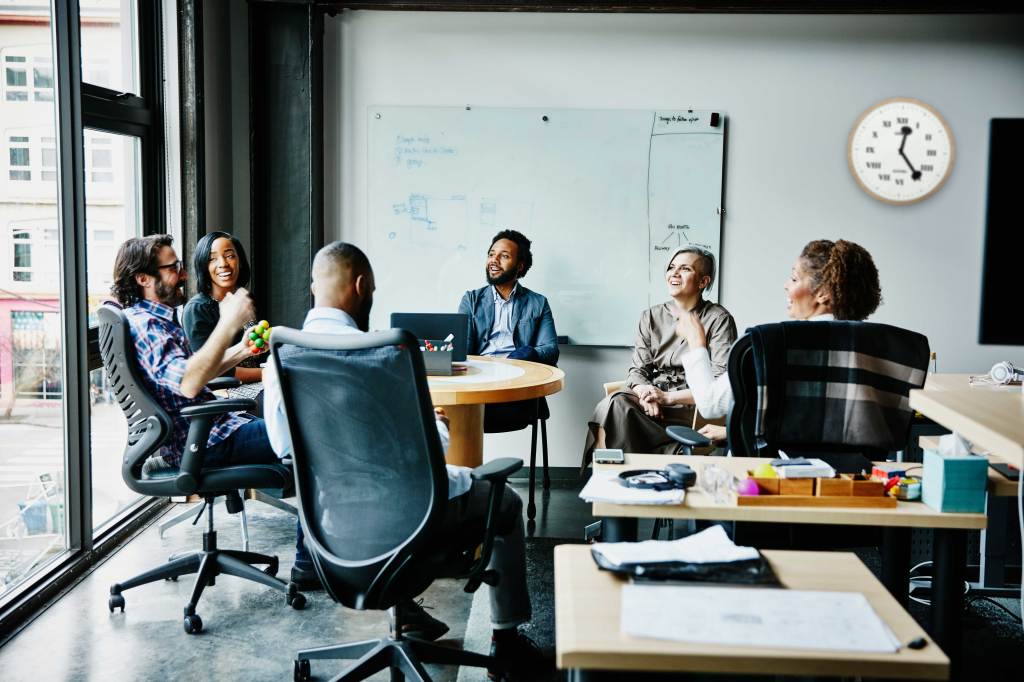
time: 12:24
